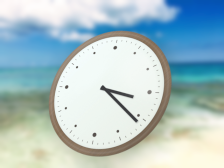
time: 3:21
